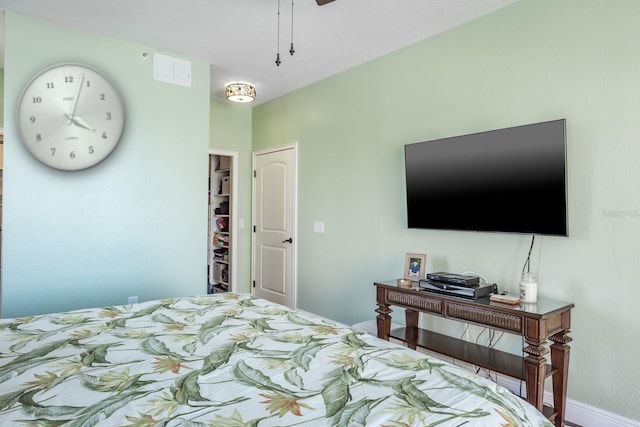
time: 4:03
